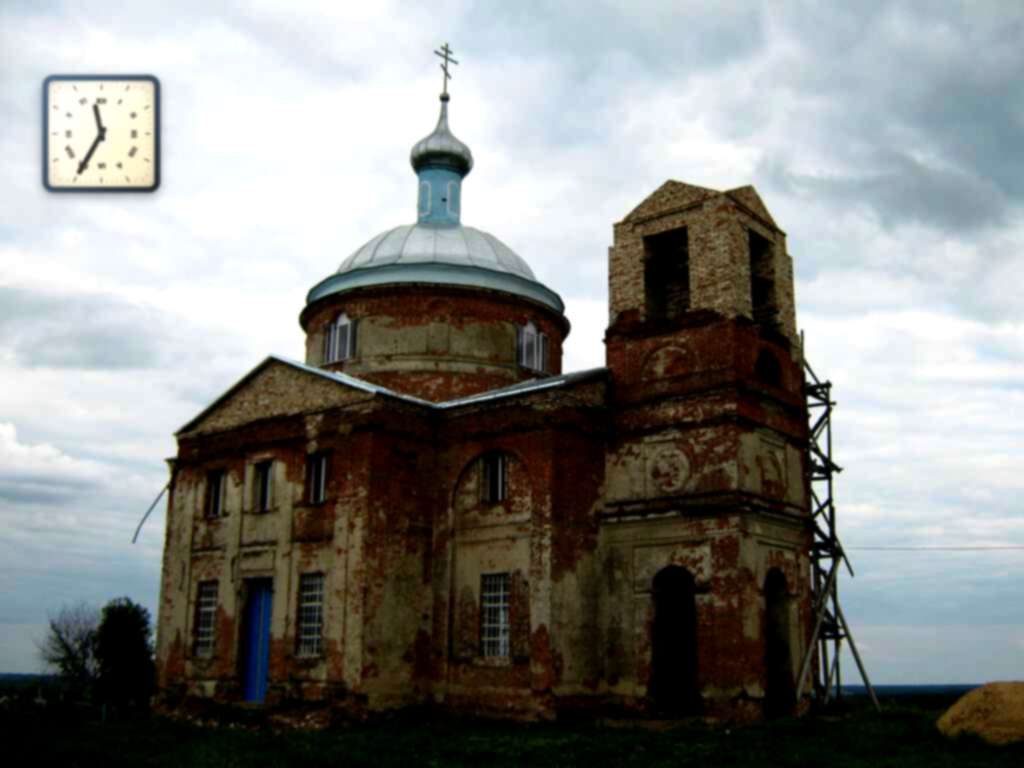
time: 11:35
